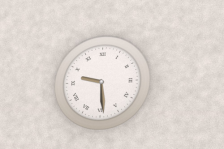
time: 9:29
